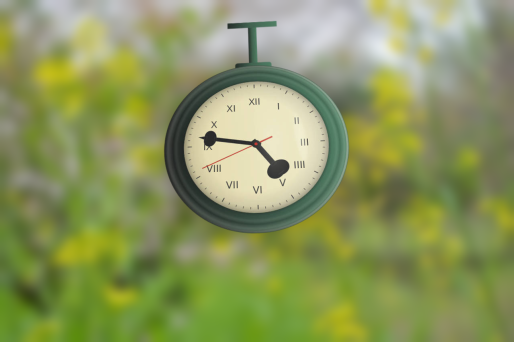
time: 4:46:41
